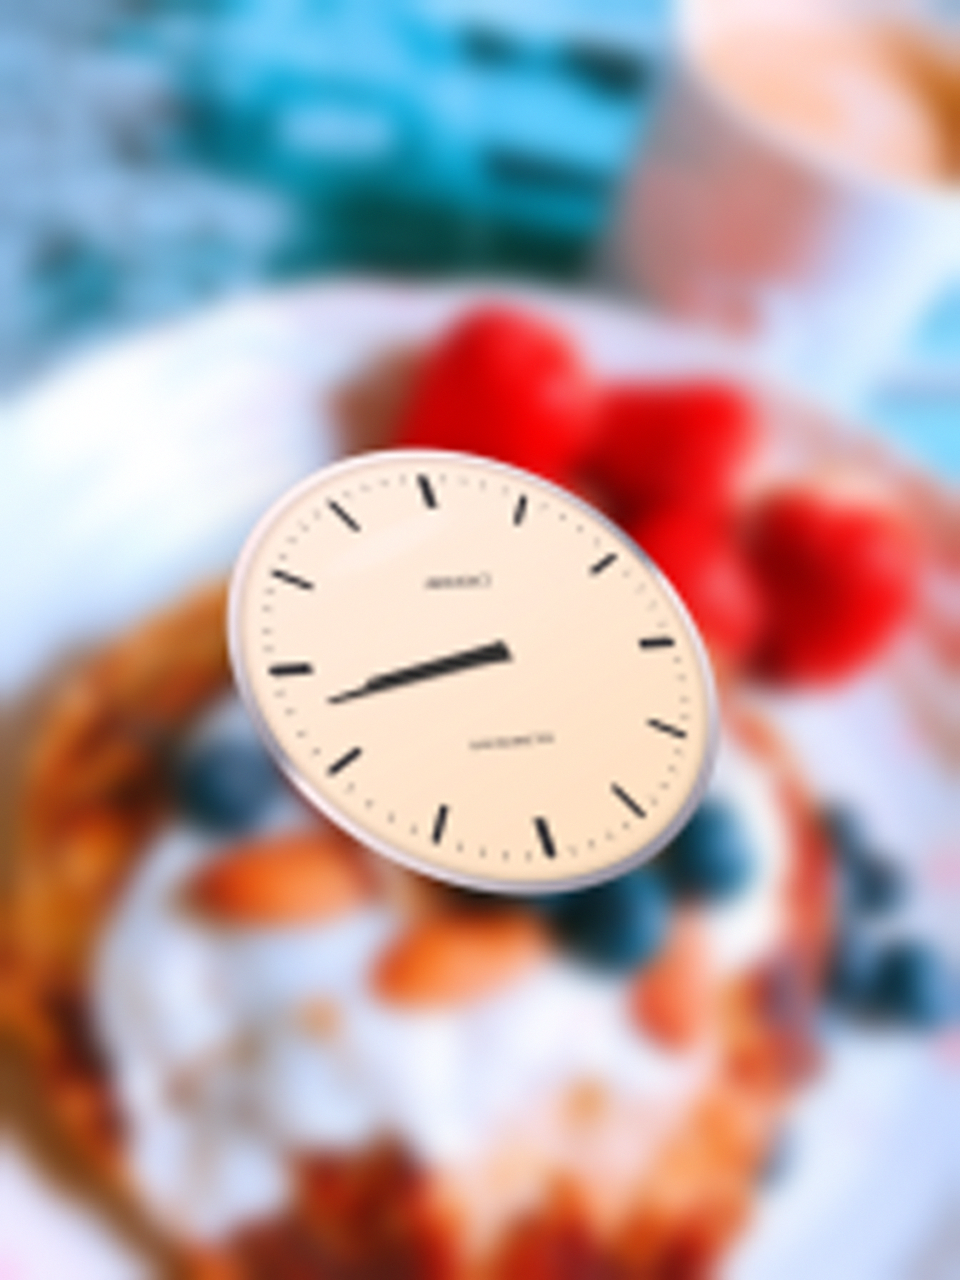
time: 8:43
